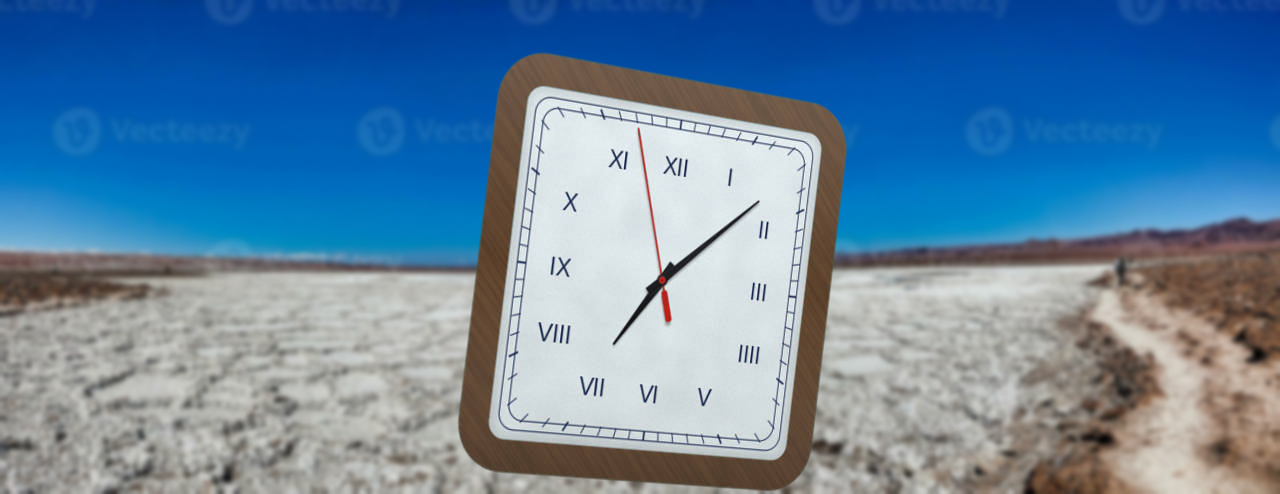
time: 7:07:57
